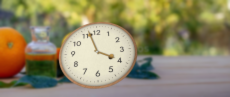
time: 3:57
